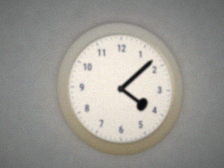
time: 4:08
